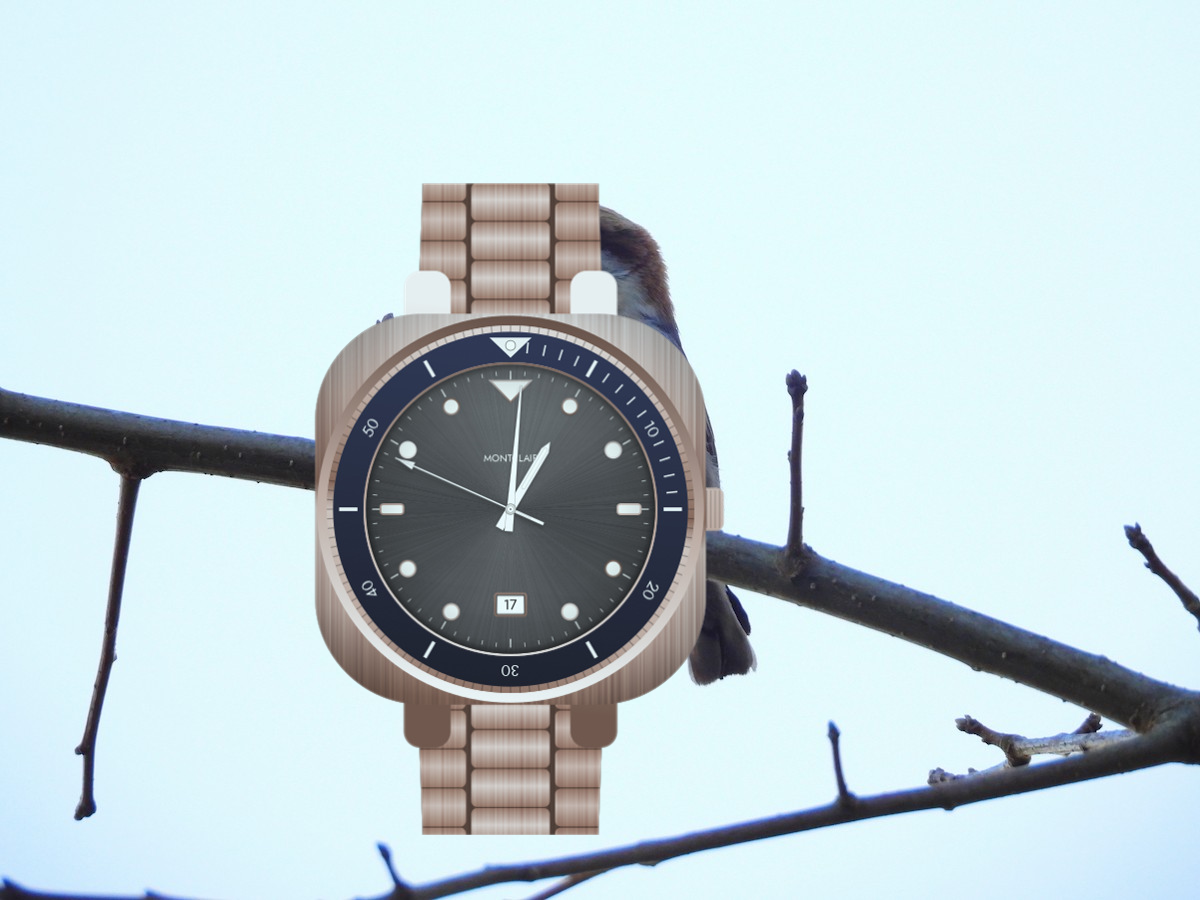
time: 1:00:49
